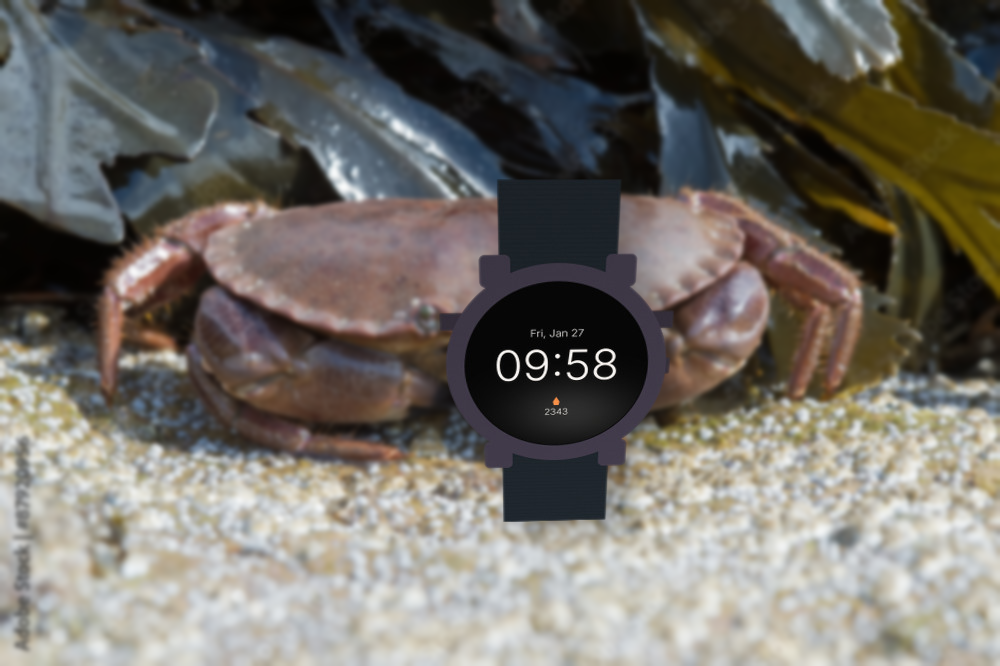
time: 9:58
